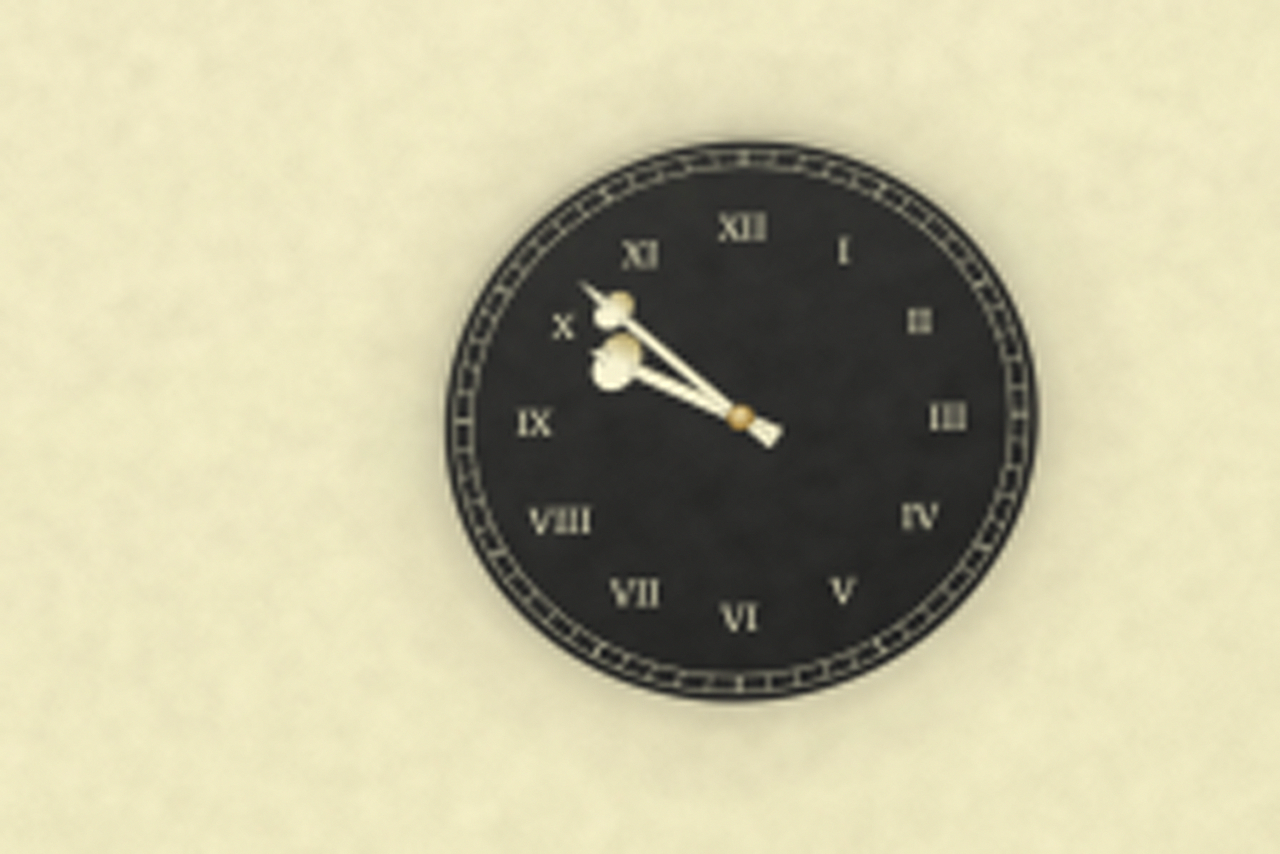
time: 9:52
